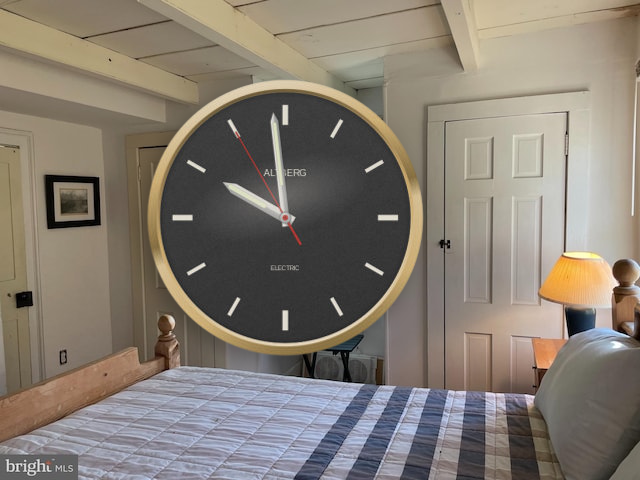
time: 9:58:55
